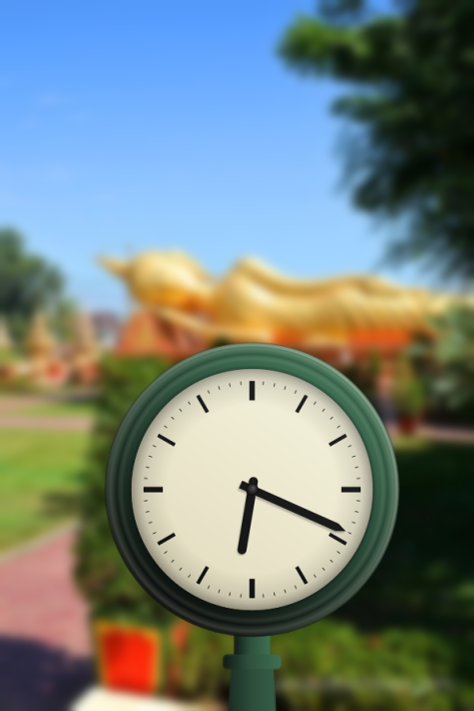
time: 6:19
